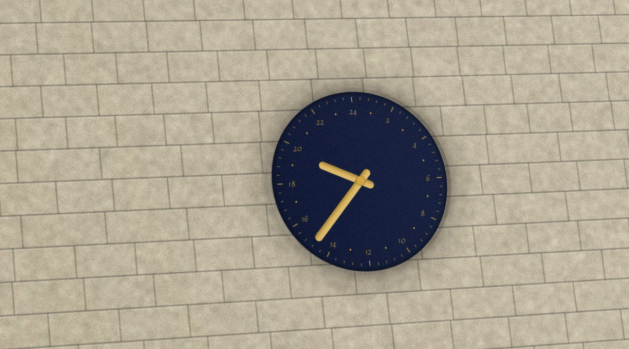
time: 19:37
